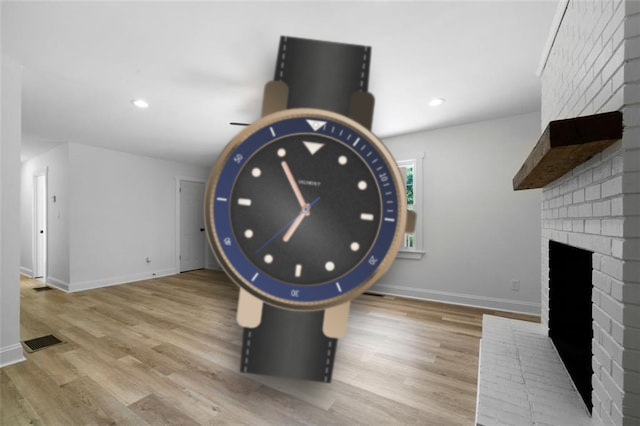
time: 6:54:37
